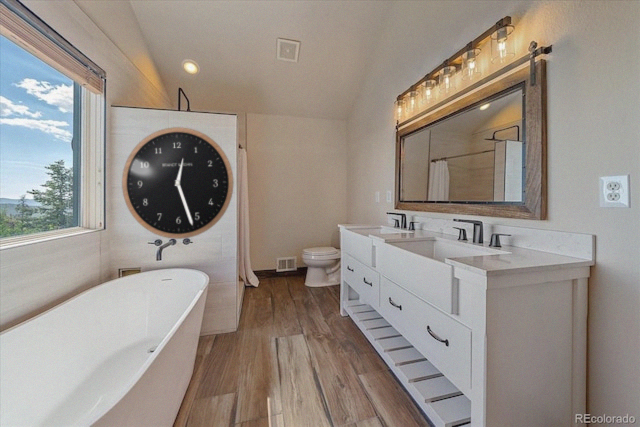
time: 12:27
